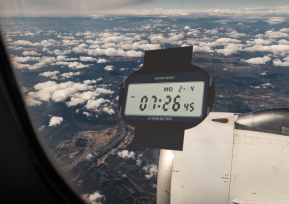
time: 7:26:45
